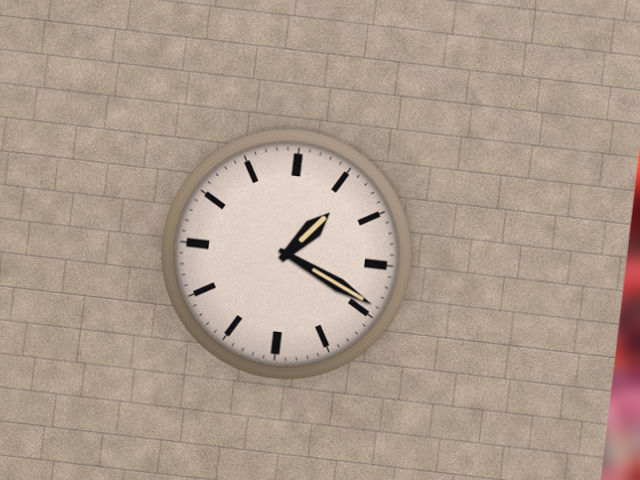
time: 1:19
